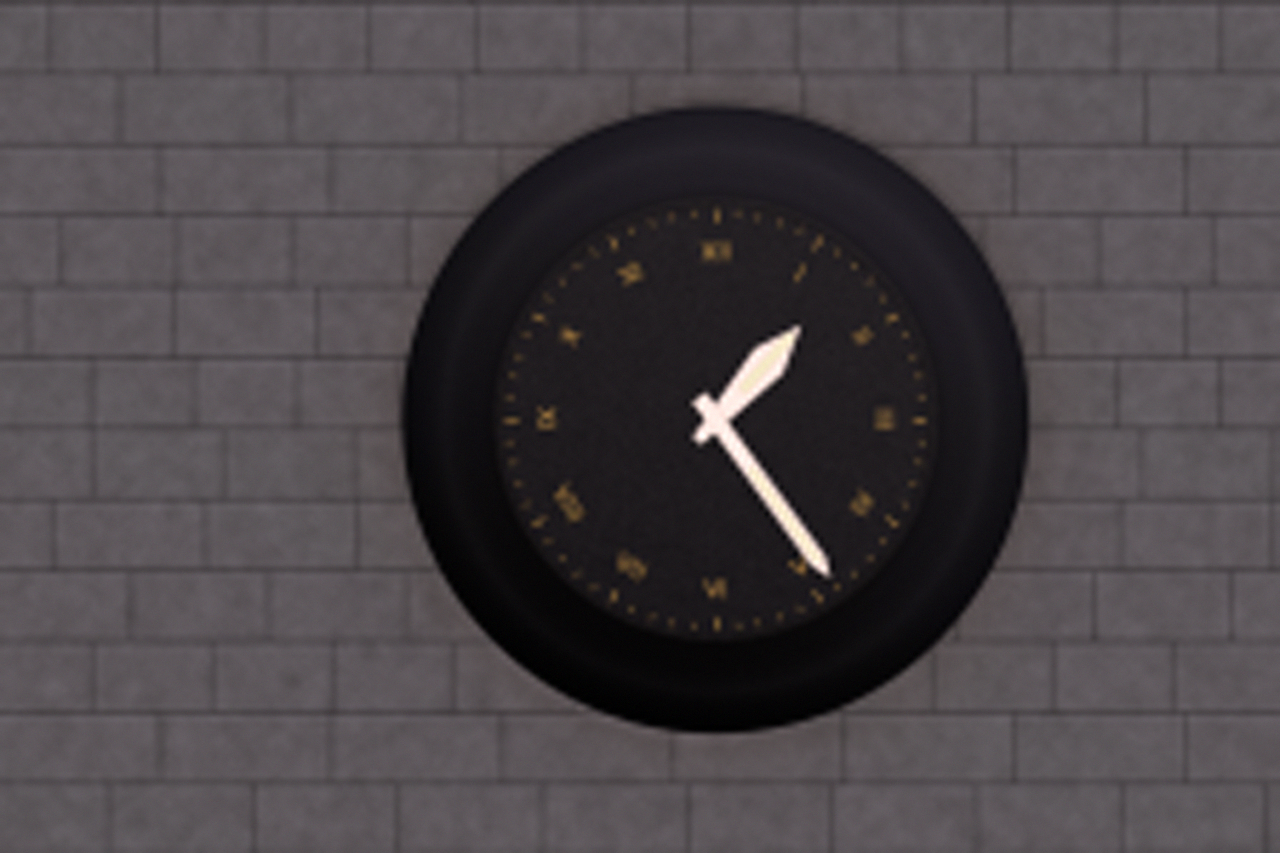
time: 1:24
